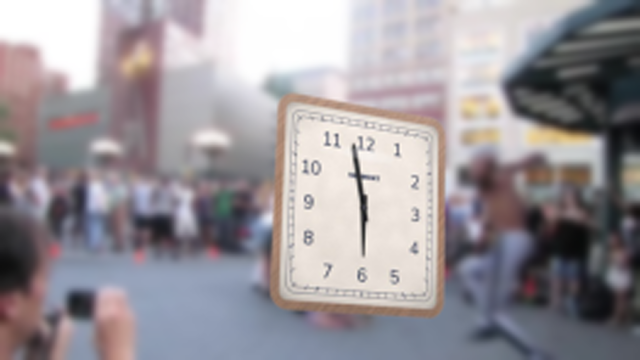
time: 5:58
